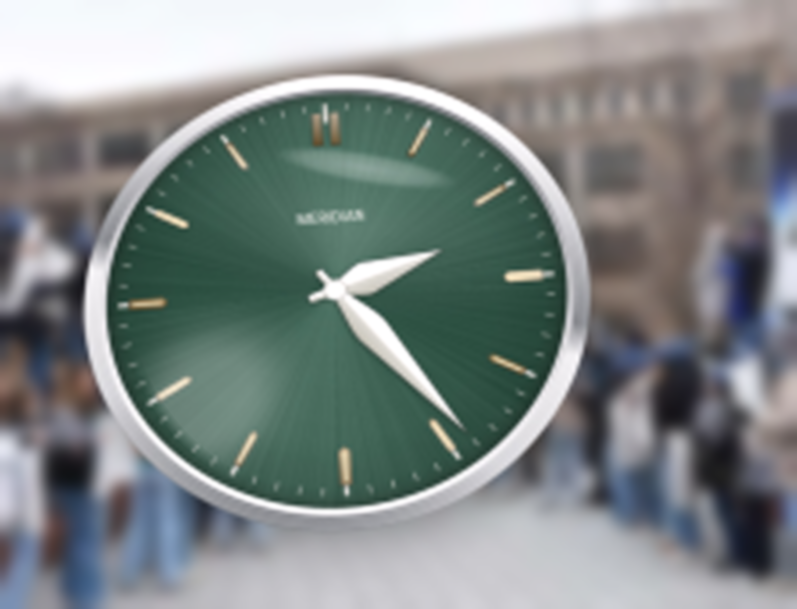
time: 2:24
